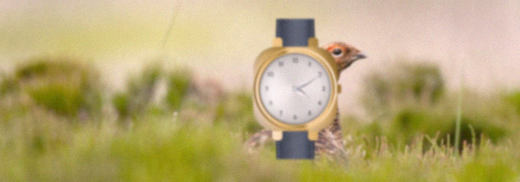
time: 4:10
